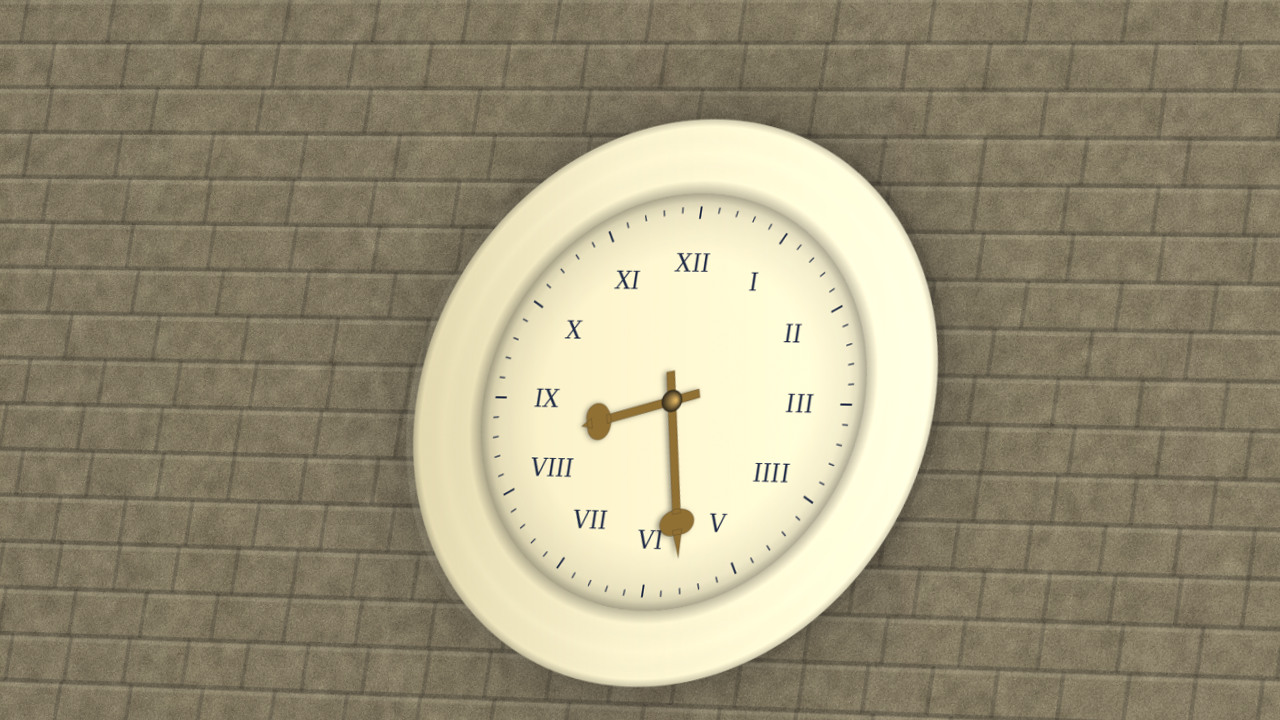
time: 8:28
